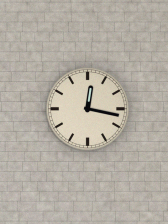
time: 12:17
